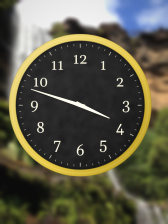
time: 3:48
